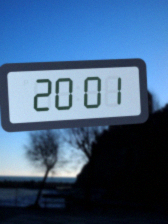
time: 20:01
